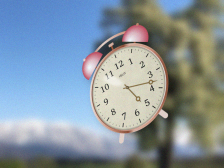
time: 5:18
